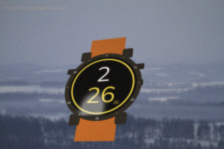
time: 2:26
